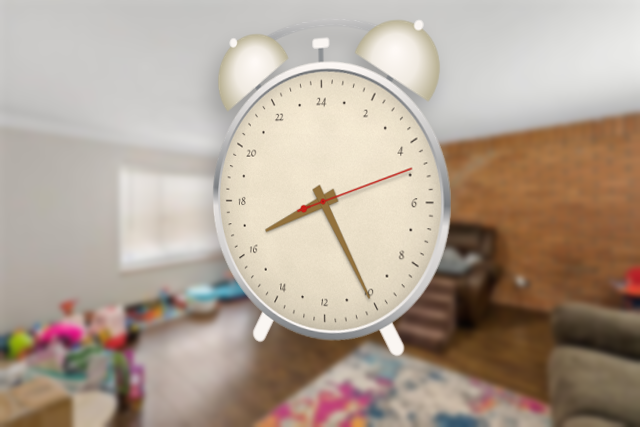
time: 16:25:12
